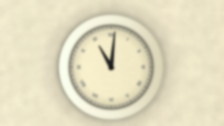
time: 11:01
